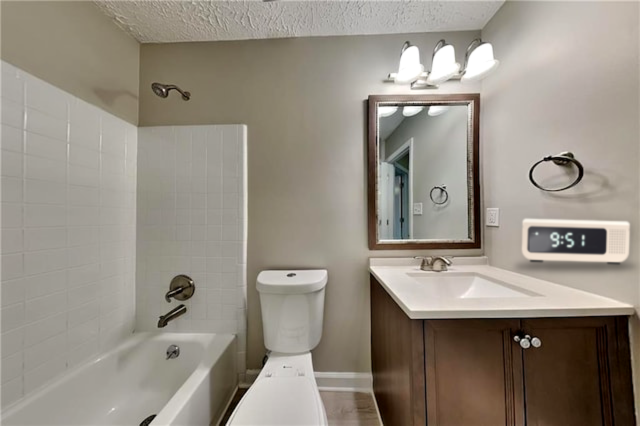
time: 9:51
